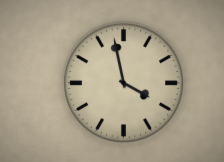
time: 3:58
